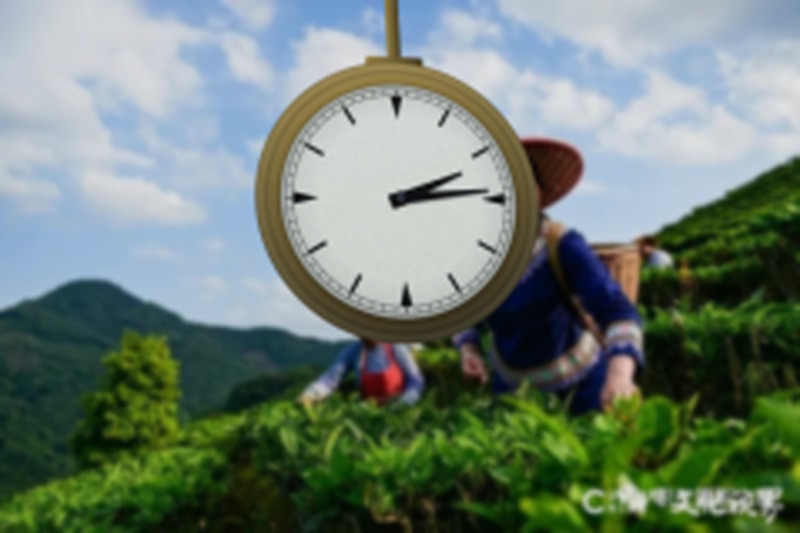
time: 2:14
